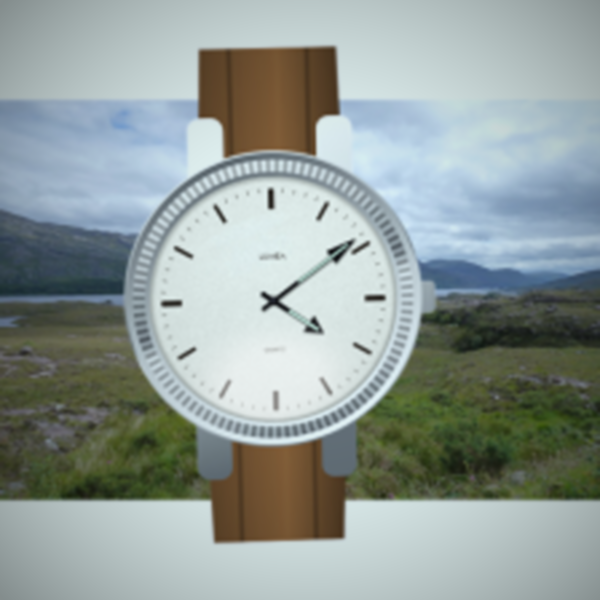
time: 4:09
